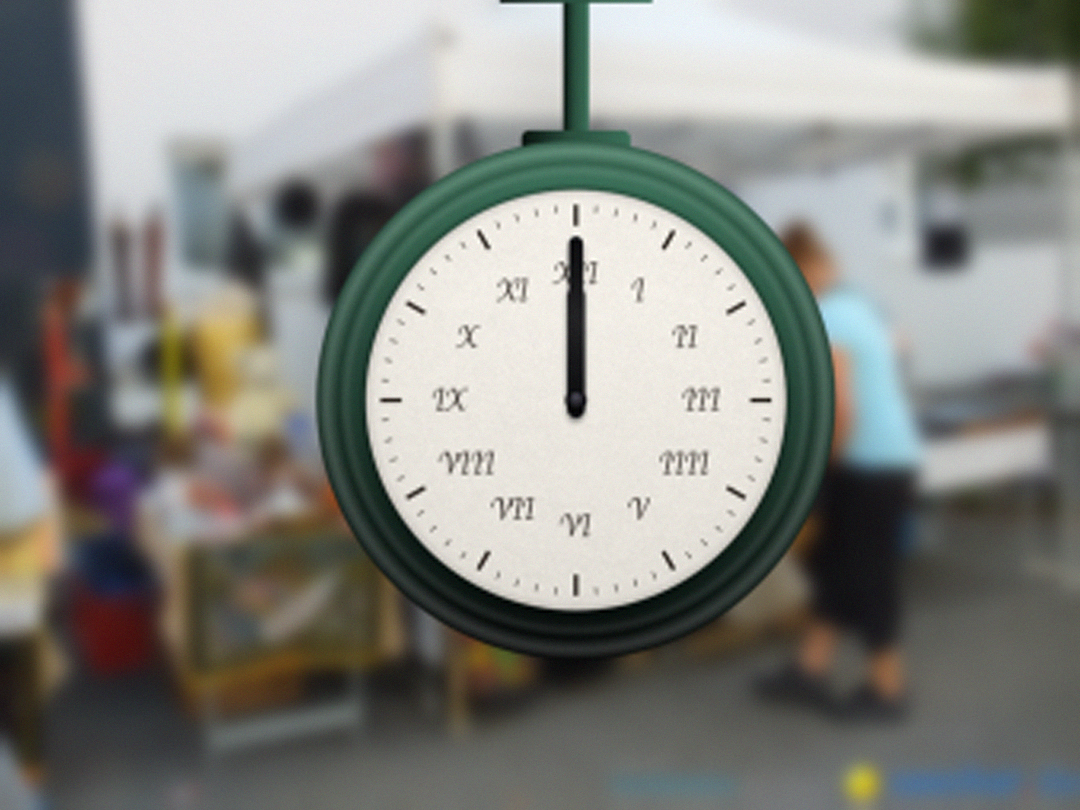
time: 12:00
